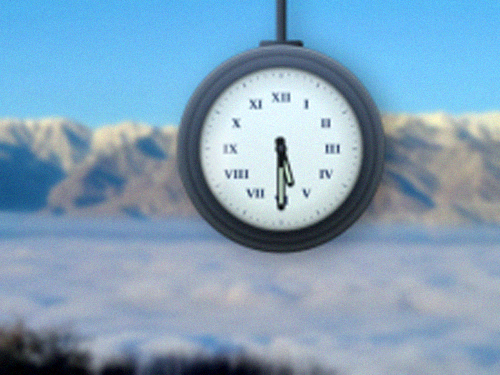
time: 5:30
